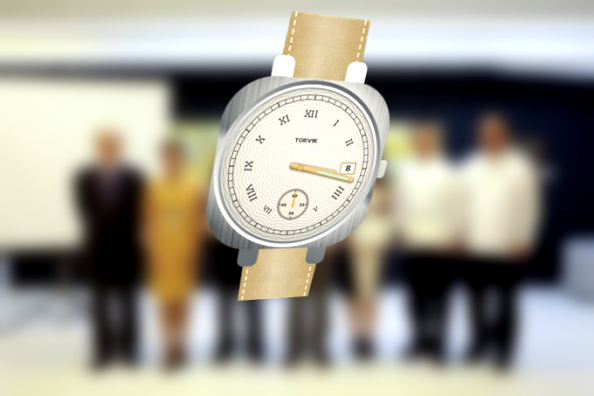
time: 3:17
